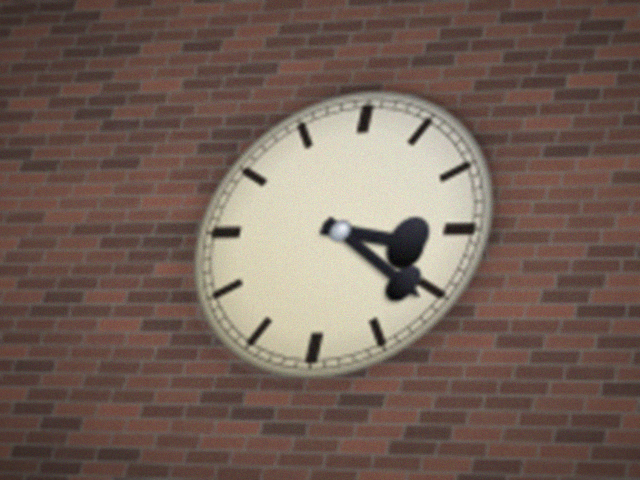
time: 3:21
